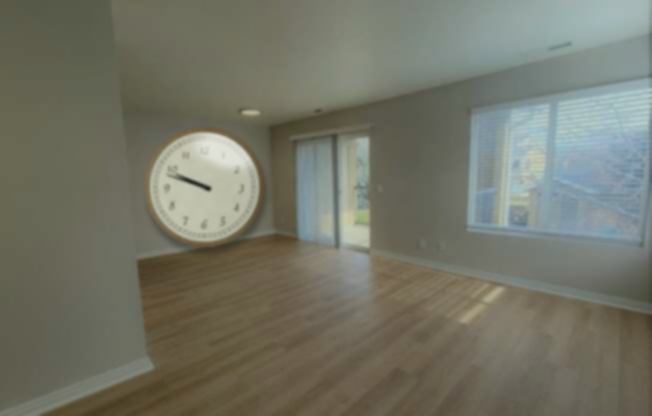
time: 9:48
